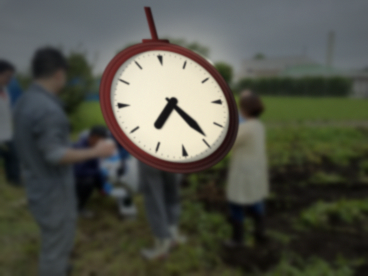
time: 7:24
